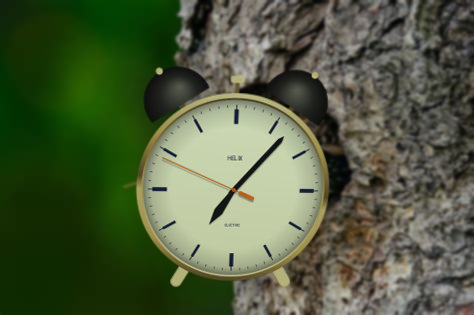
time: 7:06:49
